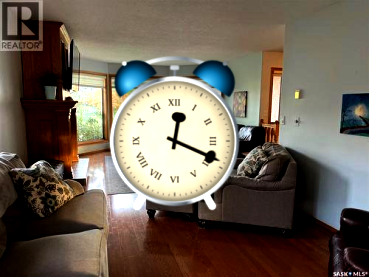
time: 12:19
